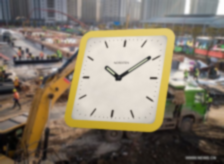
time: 10:09
